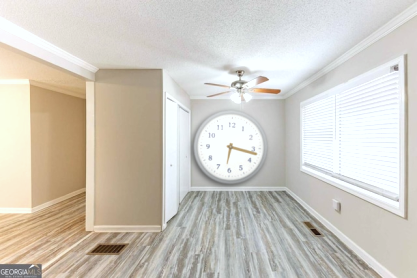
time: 6:17
